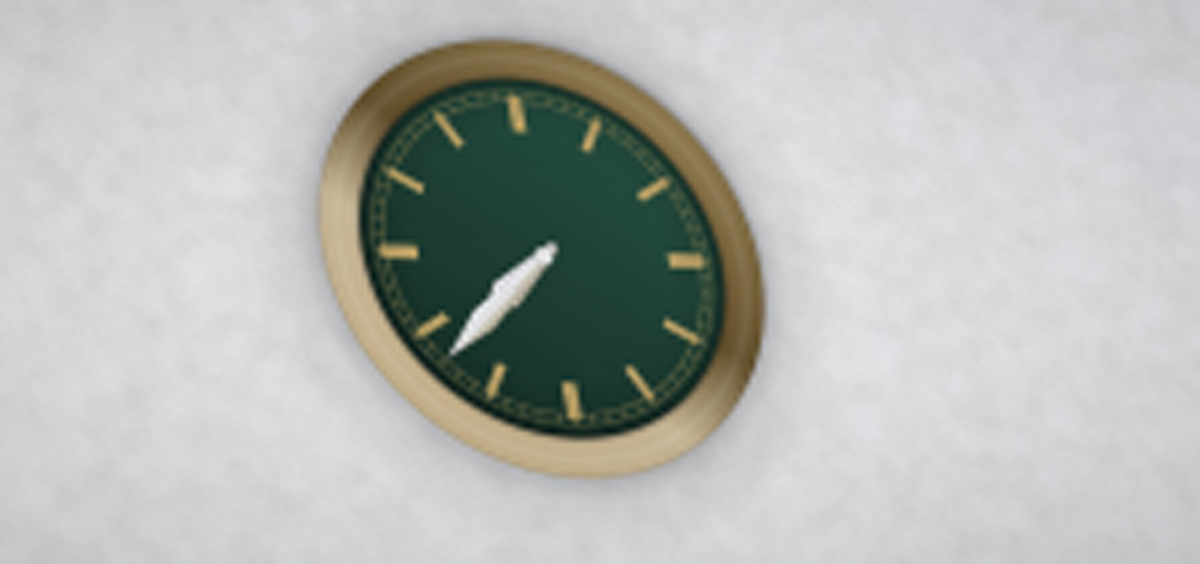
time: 7:38
